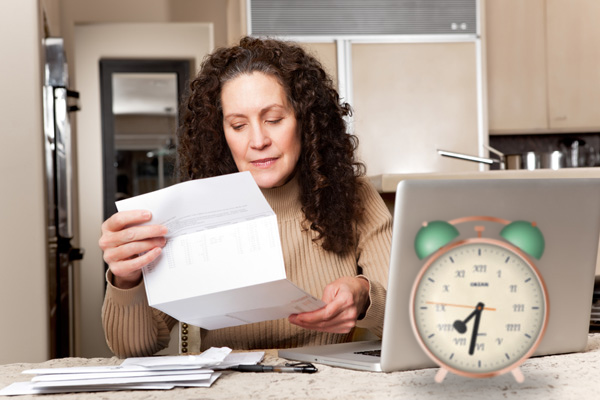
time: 7:31:46
